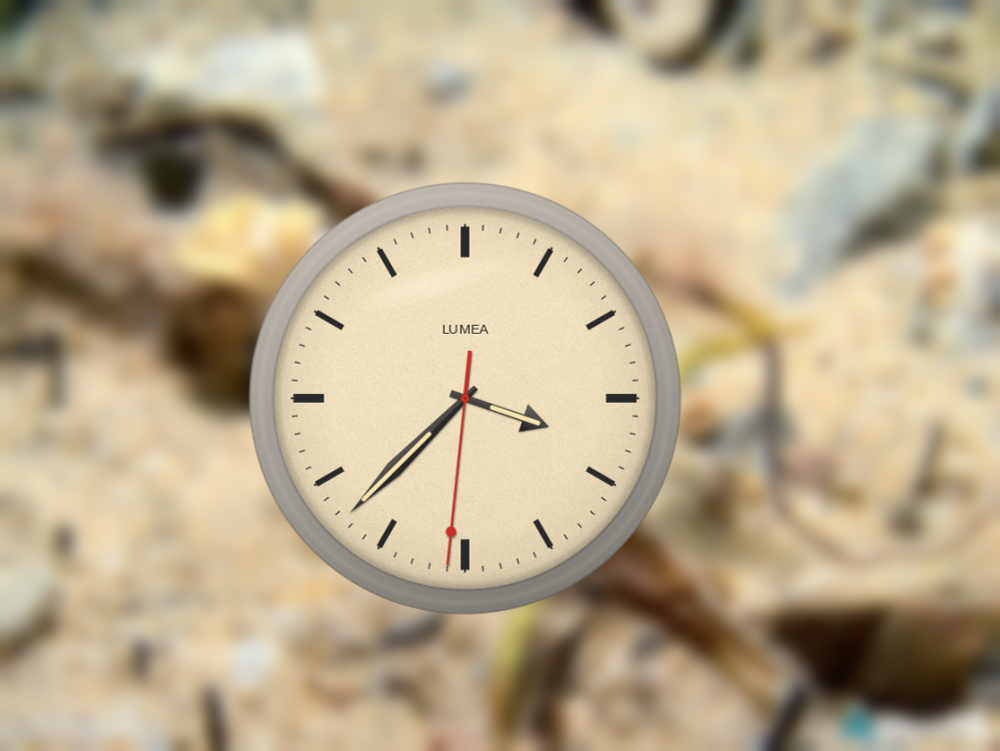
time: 3:37:31
